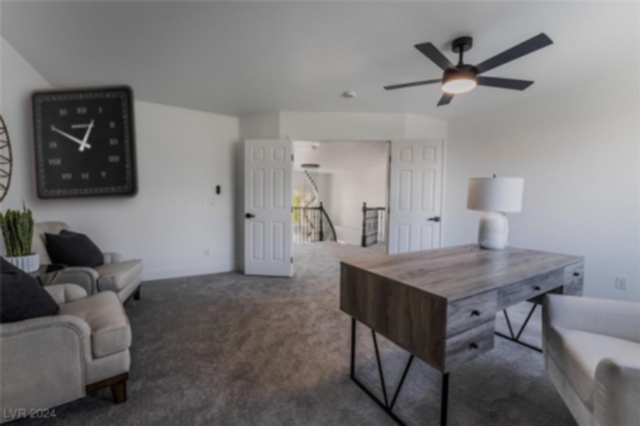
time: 12:50
